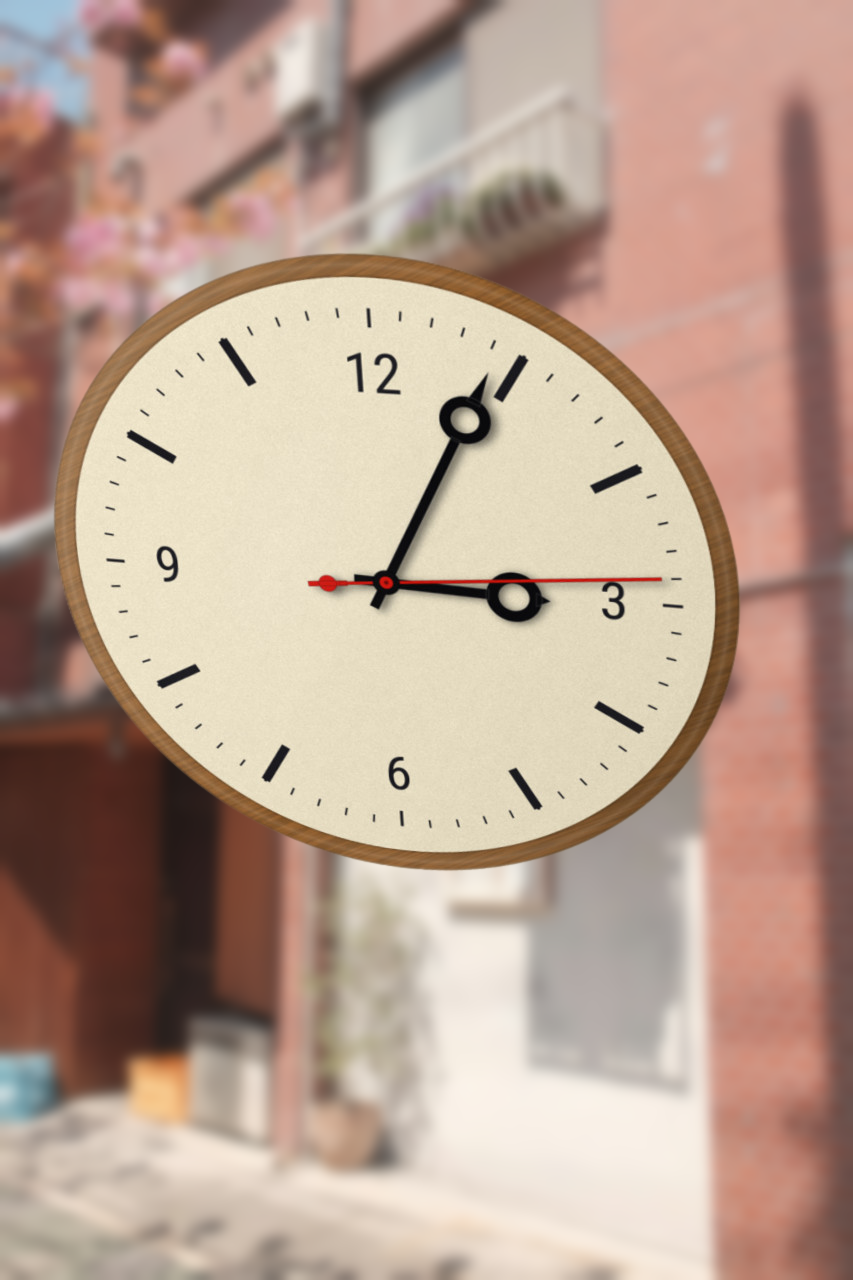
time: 3:04:14
